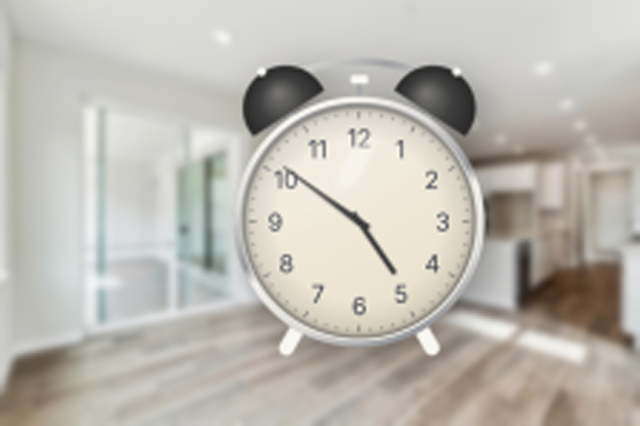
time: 4:51
